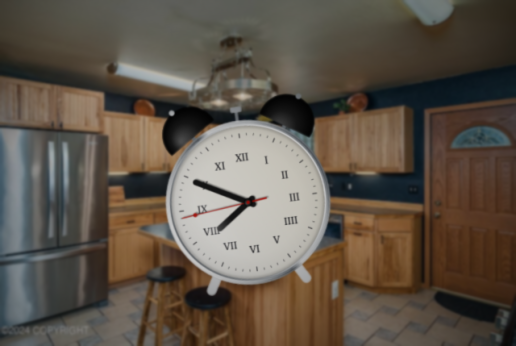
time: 7:49:44
